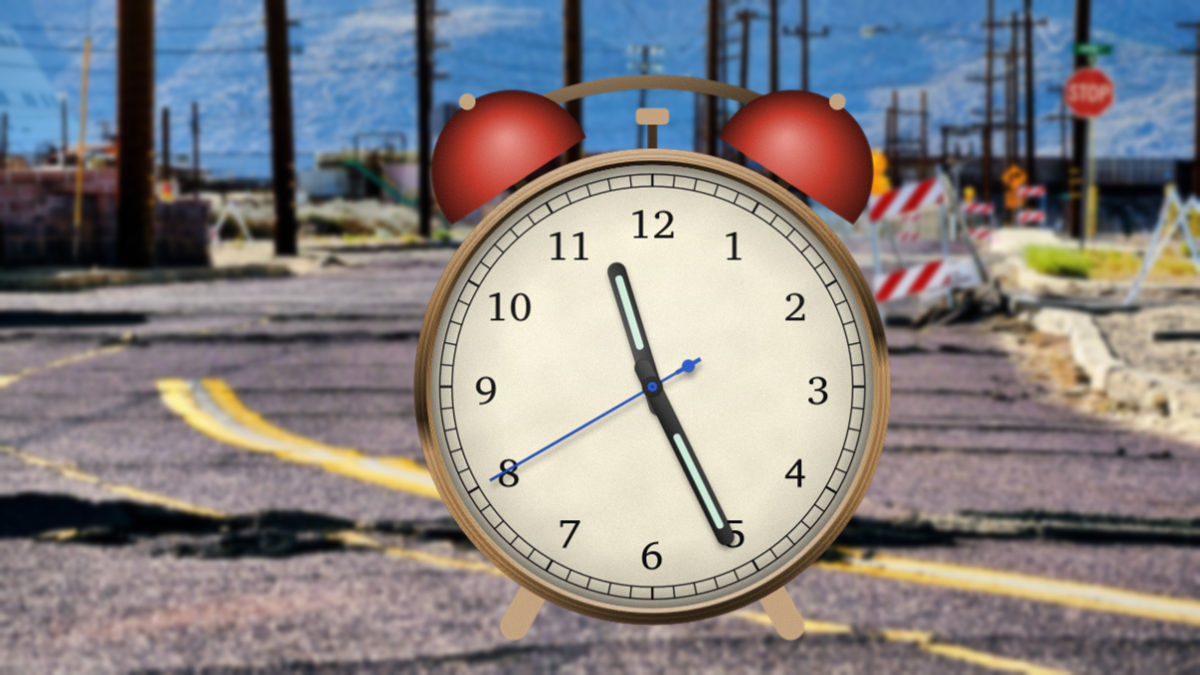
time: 11:25:40
